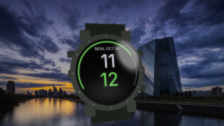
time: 11:12
